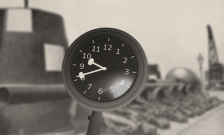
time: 9:41
